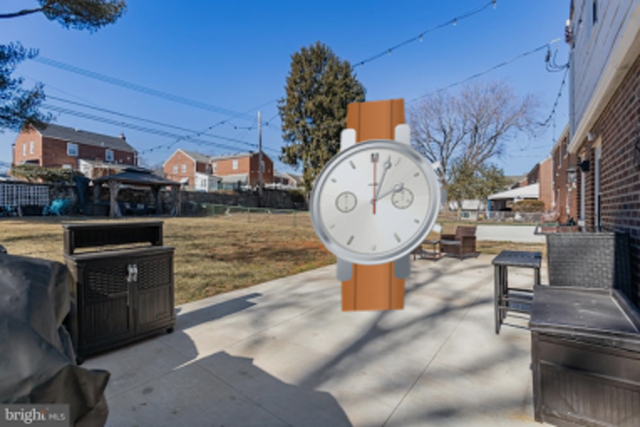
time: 2:03
